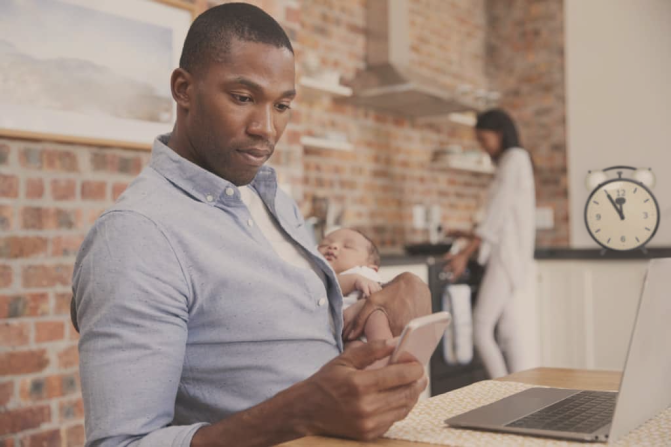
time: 11:55
